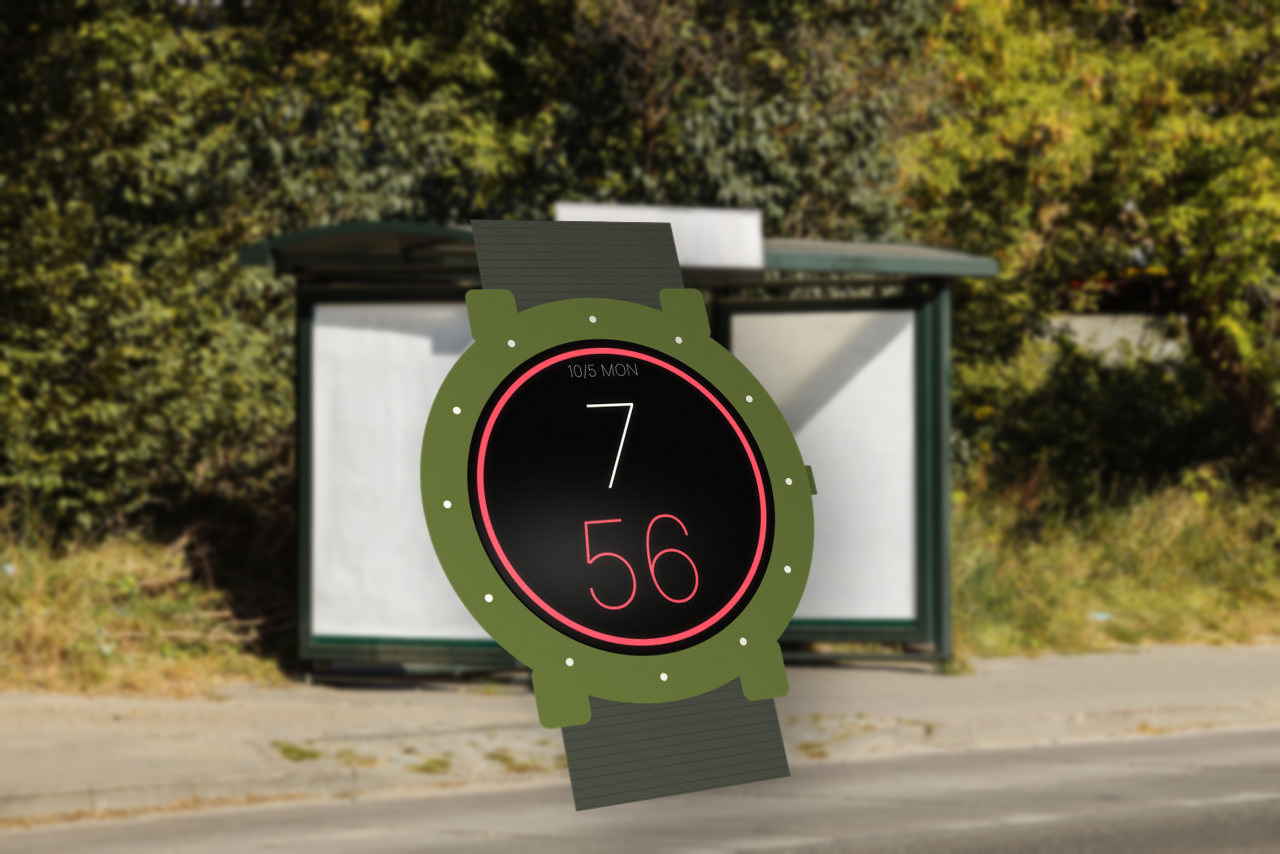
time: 7:56
